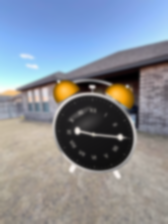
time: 9:15
